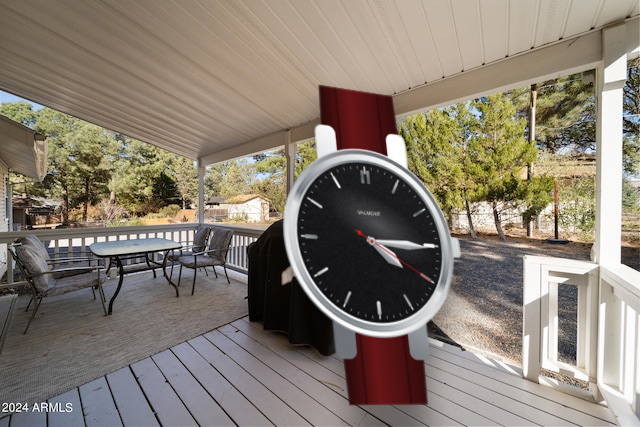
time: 4:15:20
